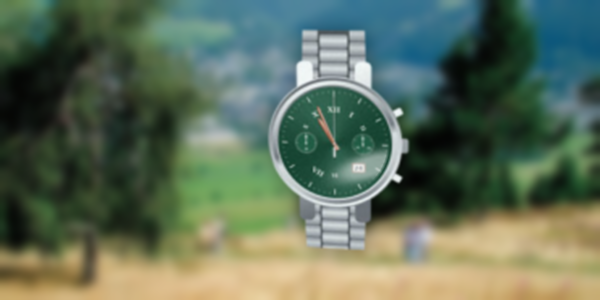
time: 10:56
